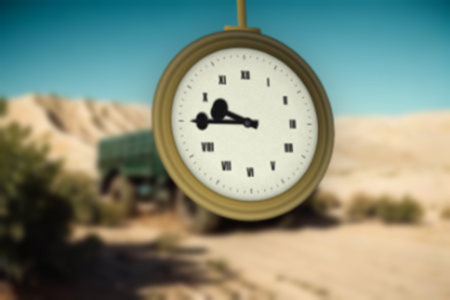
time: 9:45
